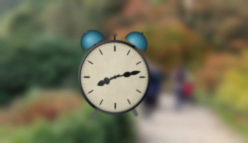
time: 8:13
